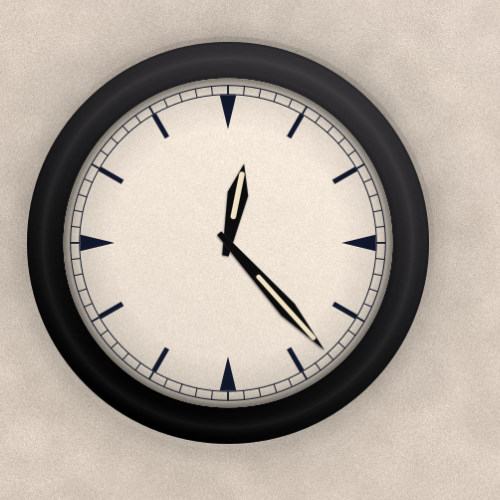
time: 12:23
